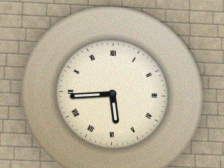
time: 5:44
